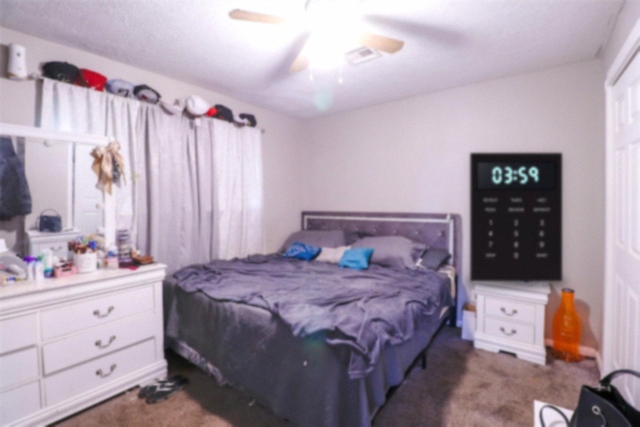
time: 3:59
